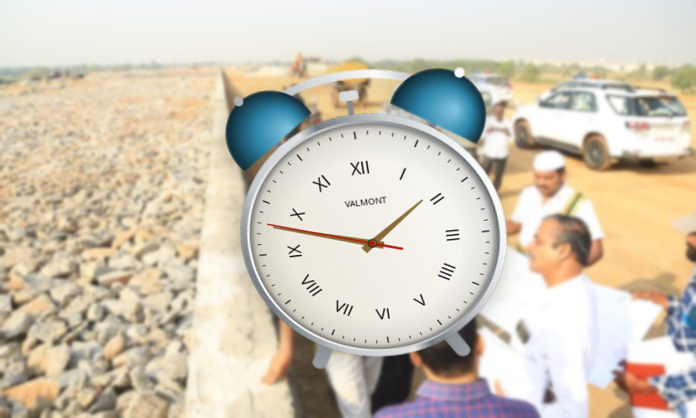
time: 1:47:48
